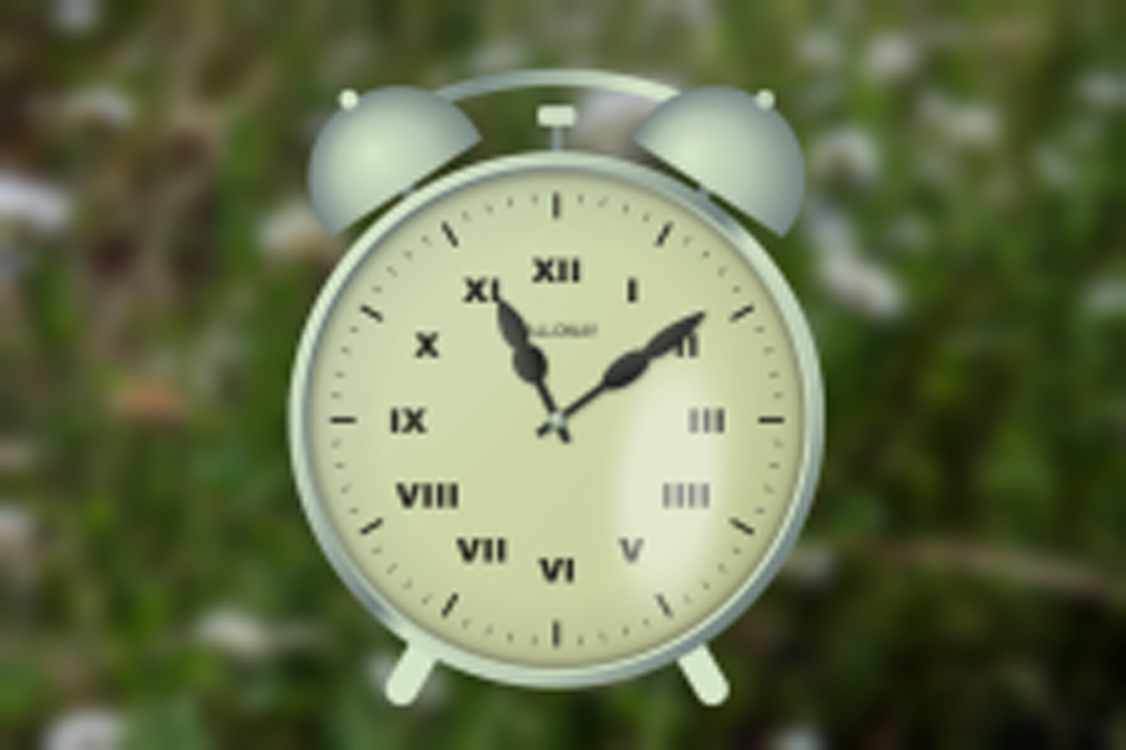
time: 11:09
